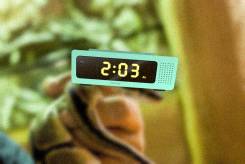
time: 2:03
